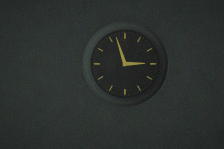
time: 2:57
